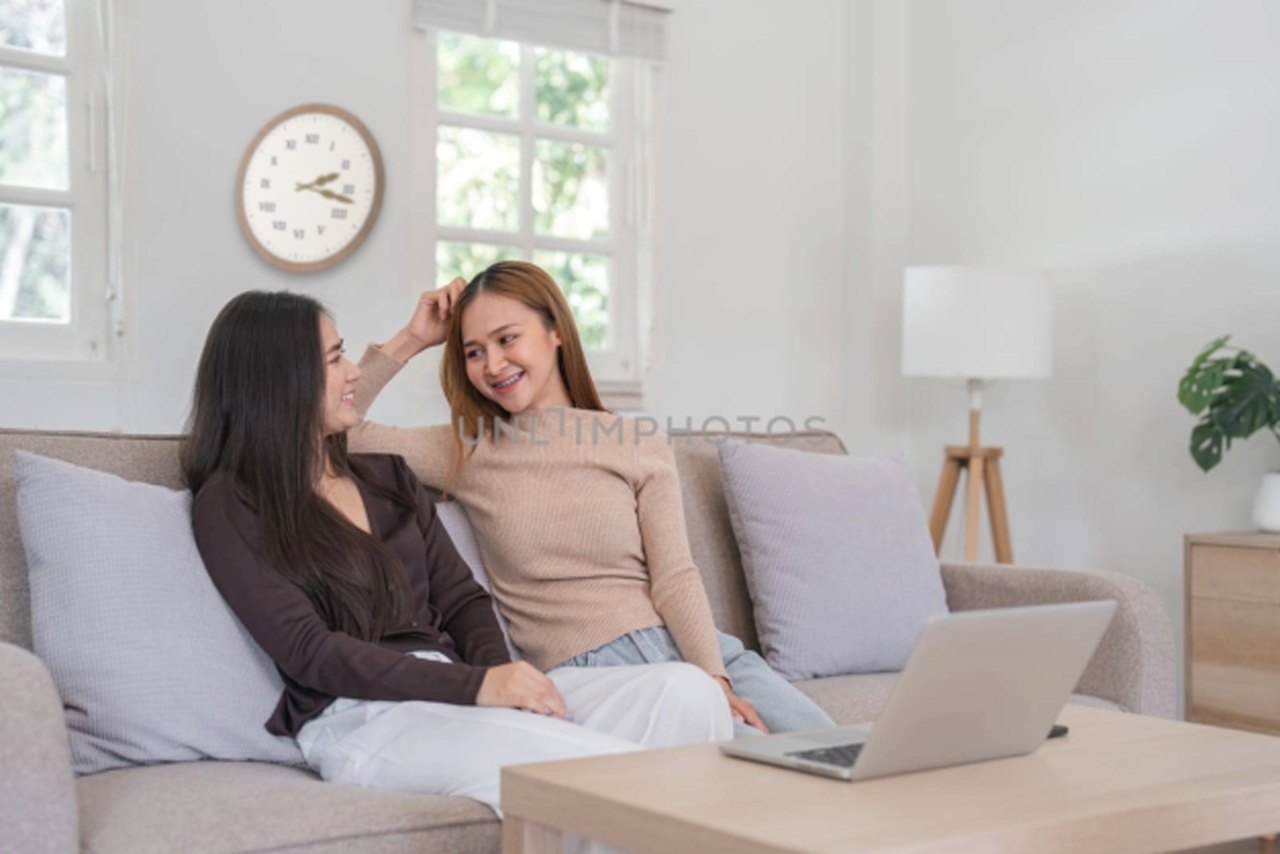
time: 2:17
